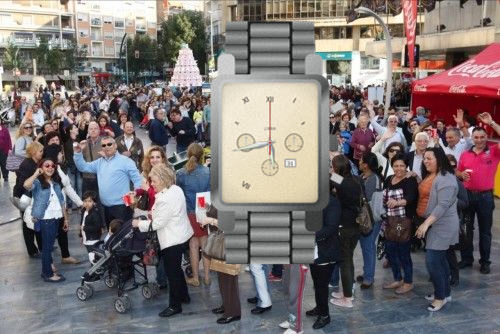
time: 5:43
